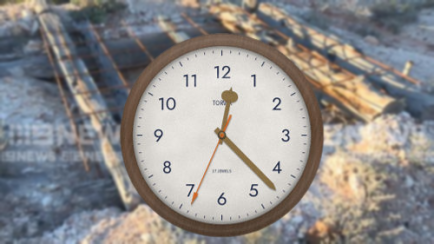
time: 12:22:34
